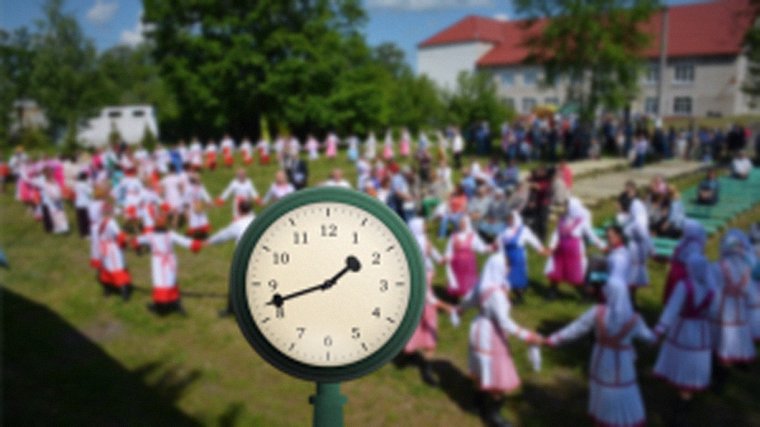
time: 1:42
